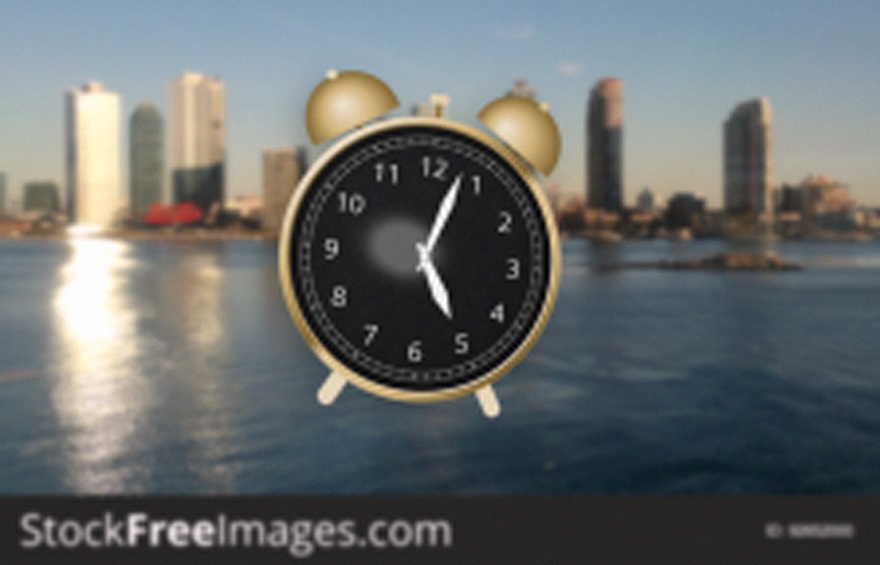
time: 5:03
